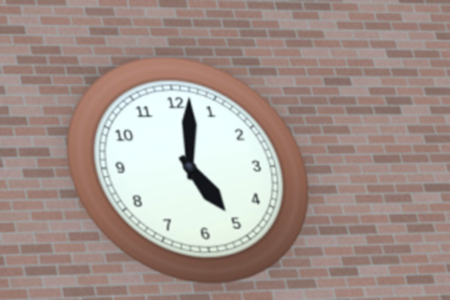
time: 5:02
